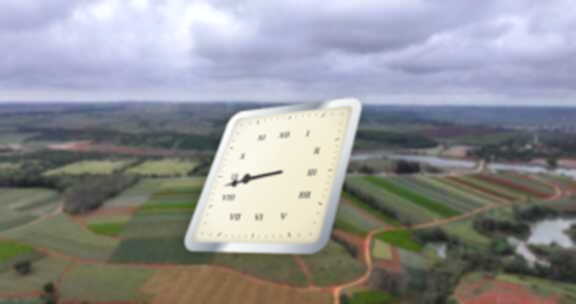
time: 8:43
